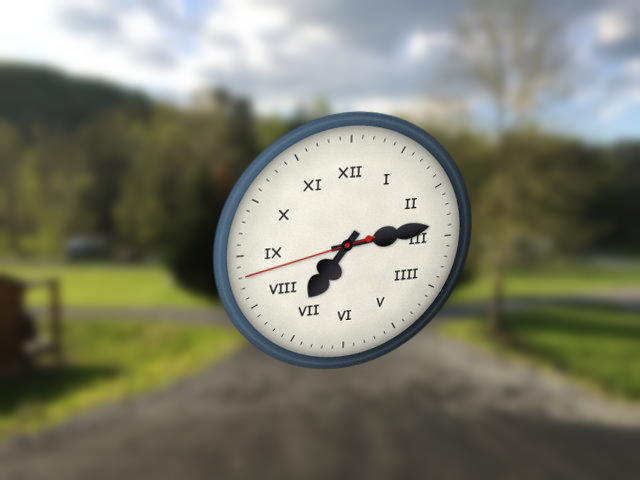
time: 7:13:43
